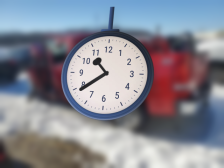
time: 10:39
